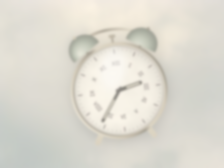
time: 2:36
